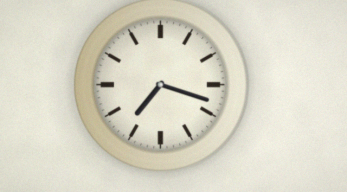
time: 7:18
